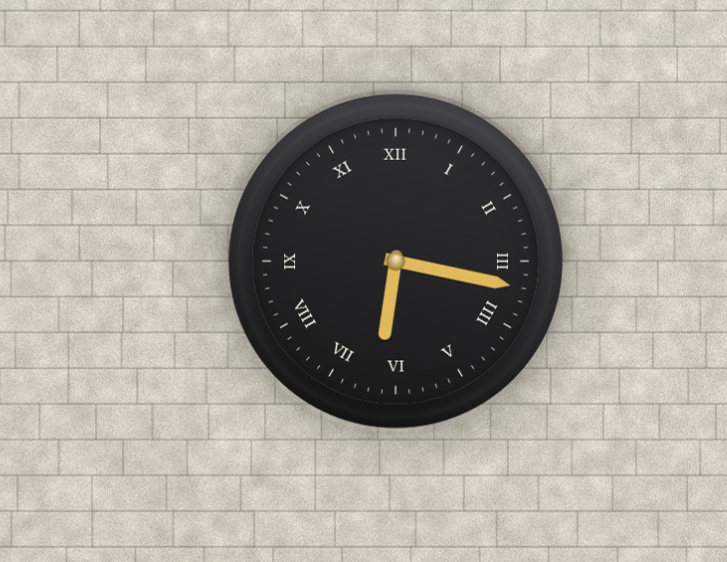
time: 6:17
